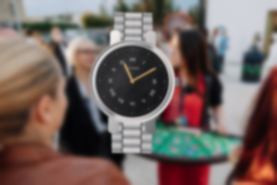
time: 11:10
